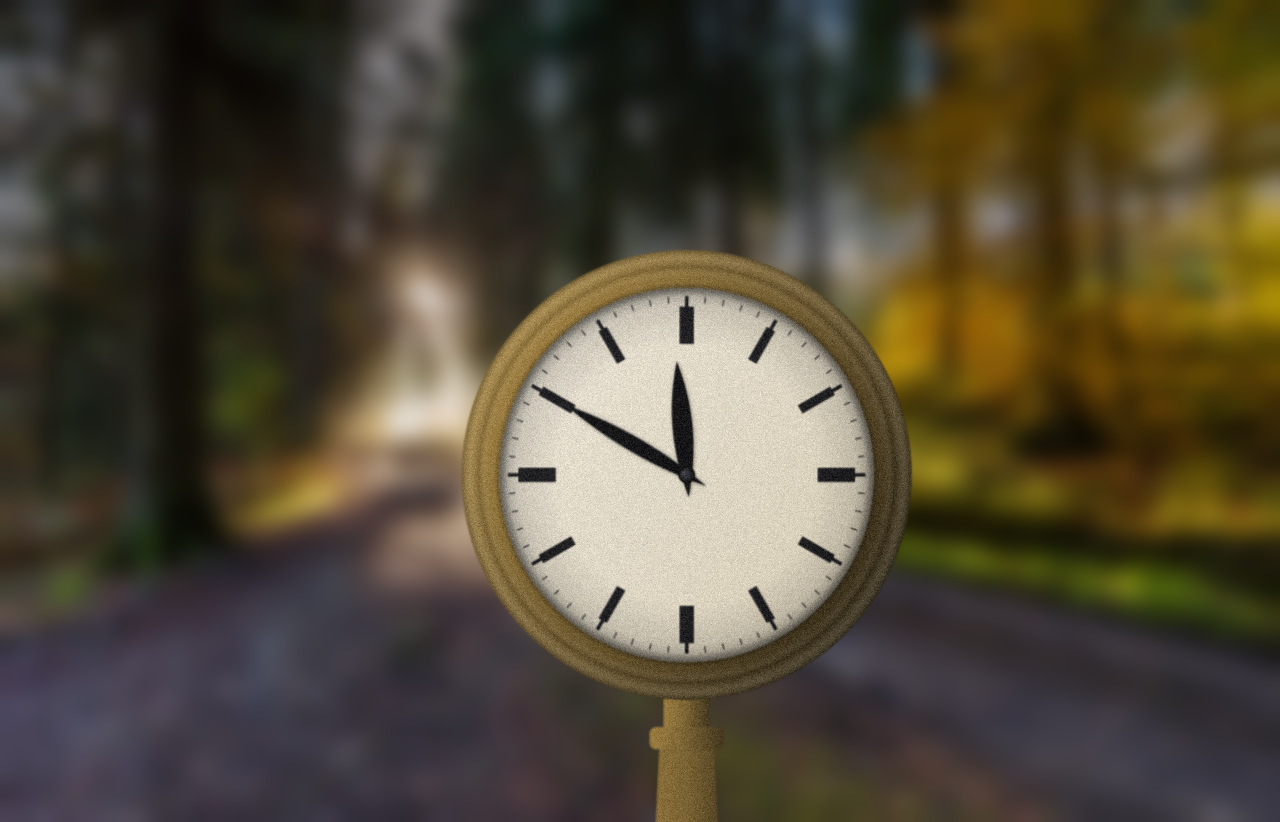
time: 11:50
